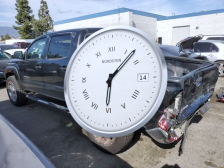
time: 6:07
